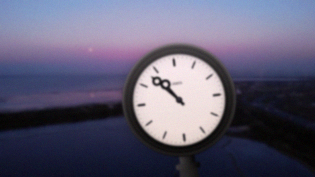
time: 10:53
